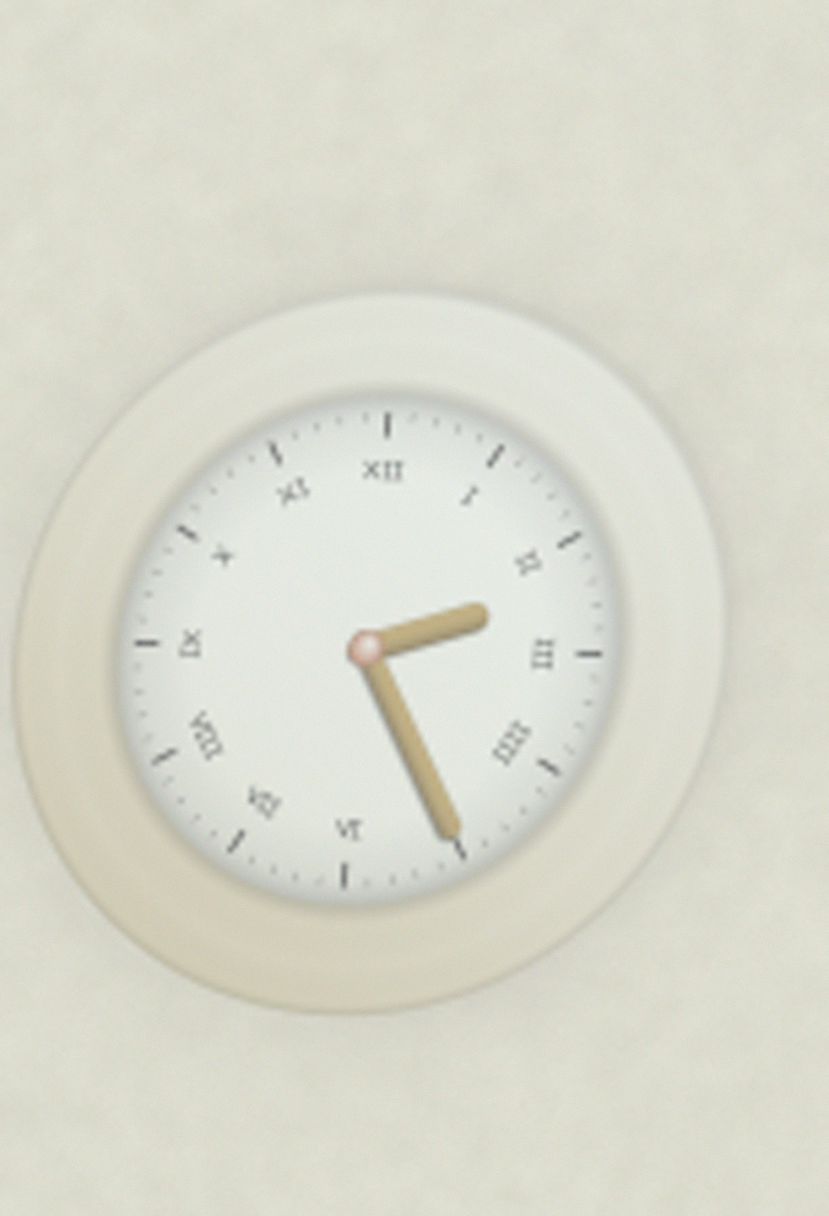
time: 2:25
